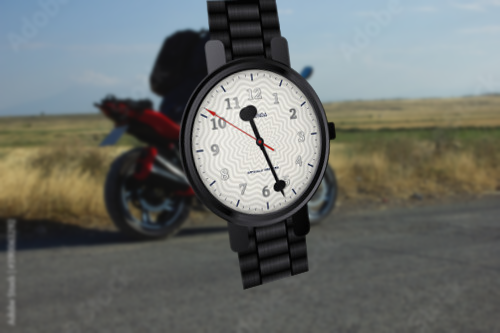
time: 11:26:51
